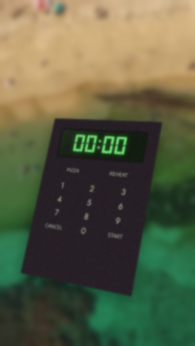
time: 0:00
